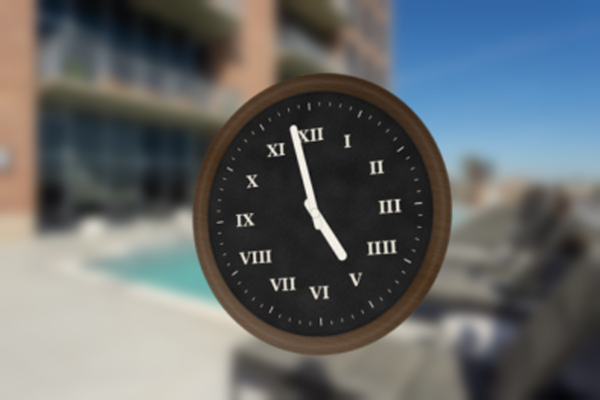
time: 4:58
